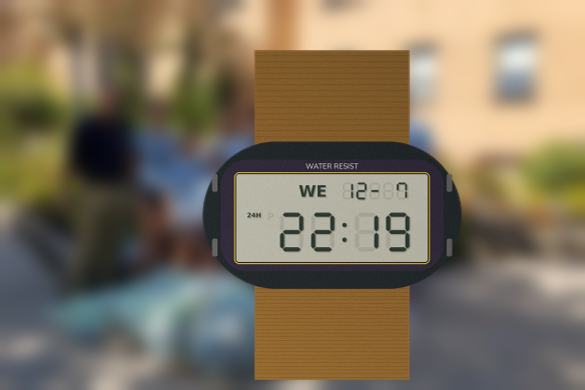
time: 22:19
